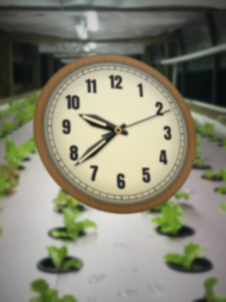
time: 9:38:11
